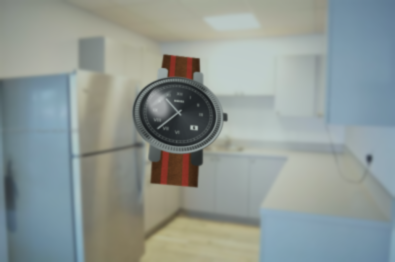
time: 10:37
